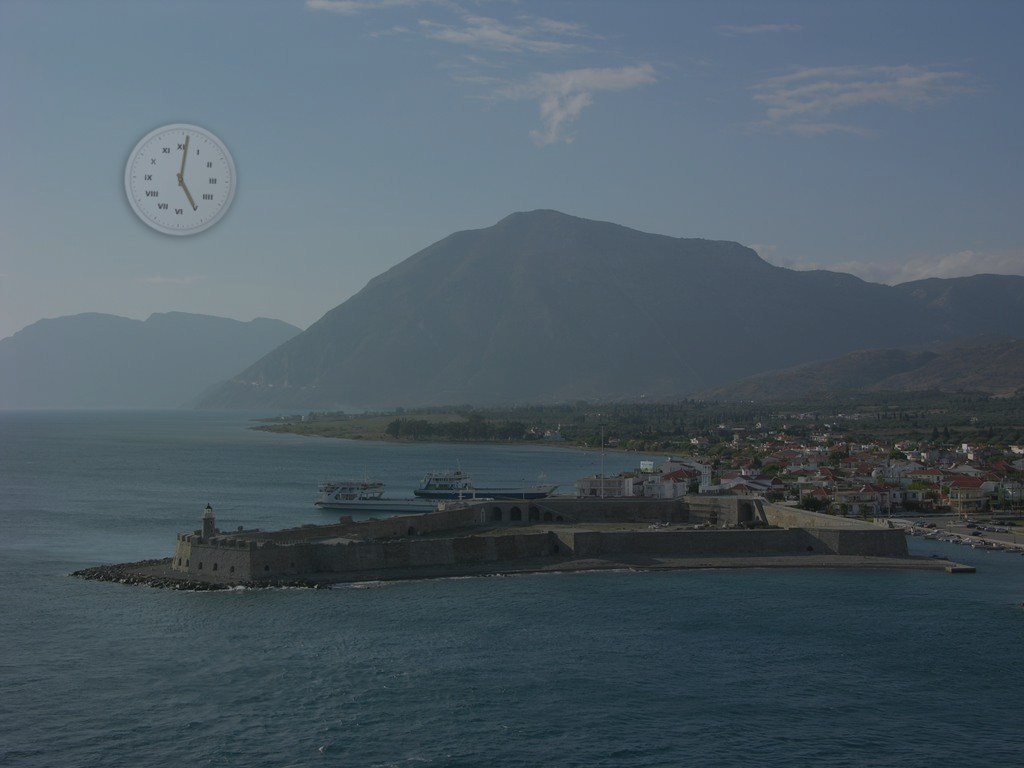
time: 5:01
